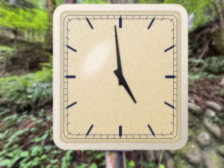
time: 4:59
